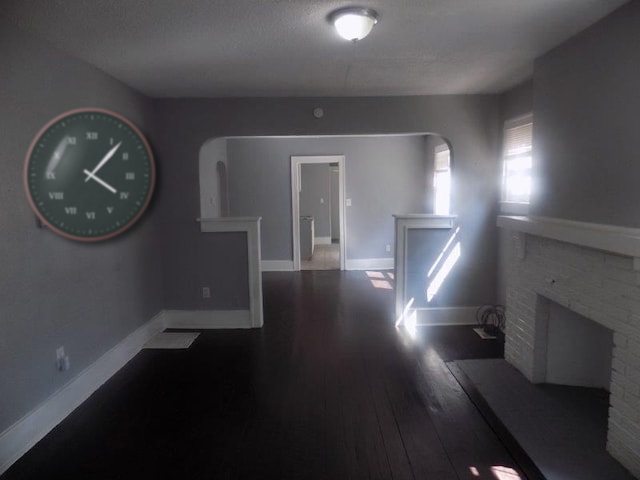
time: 4:07
